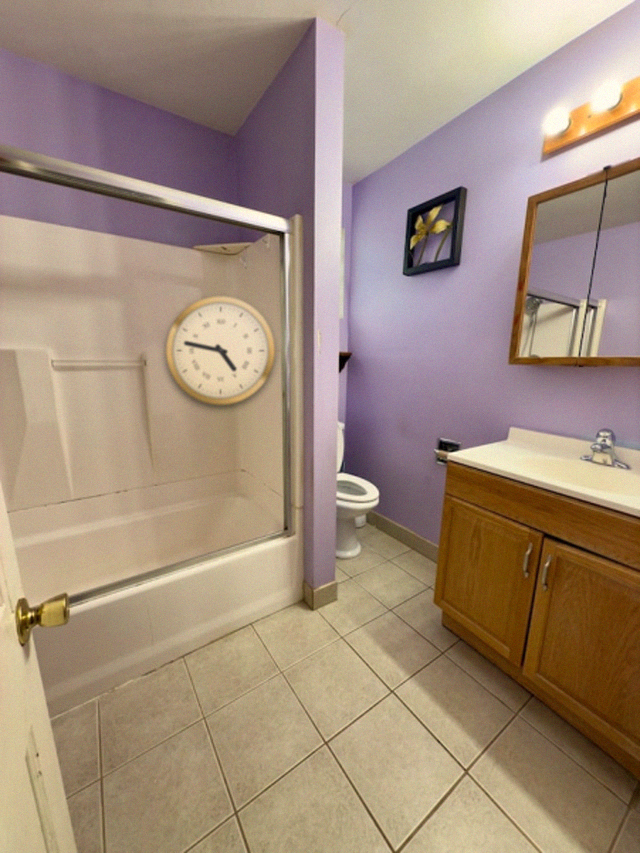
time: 4:47
